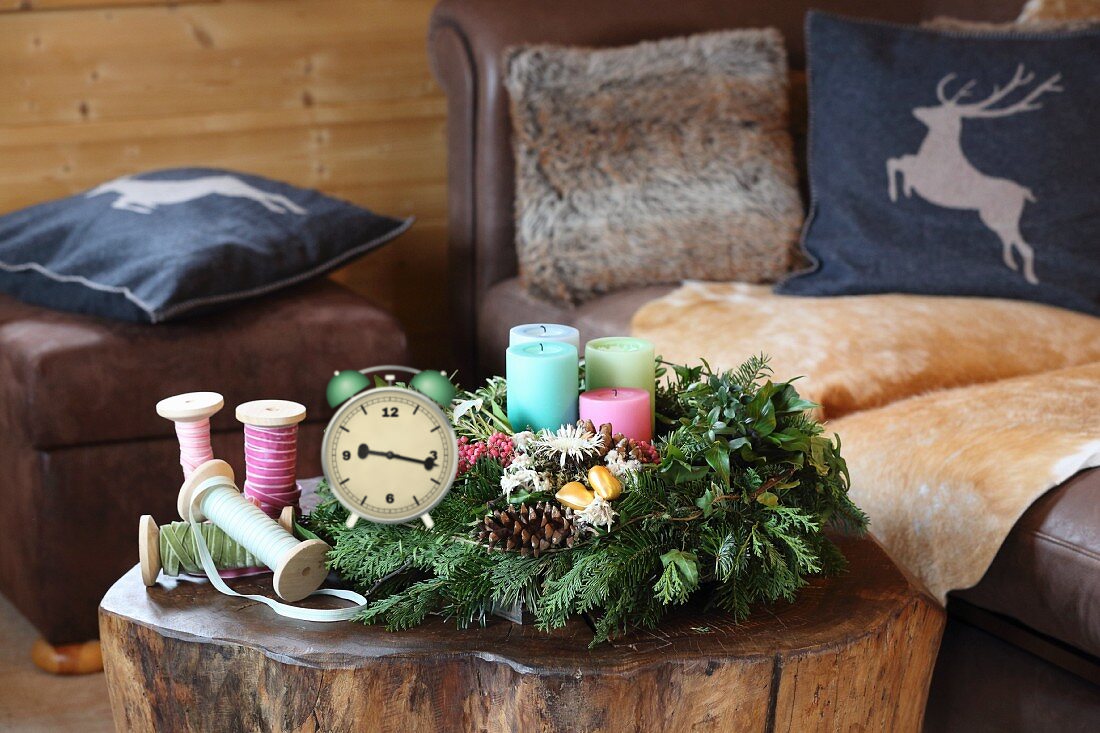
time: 9:17
